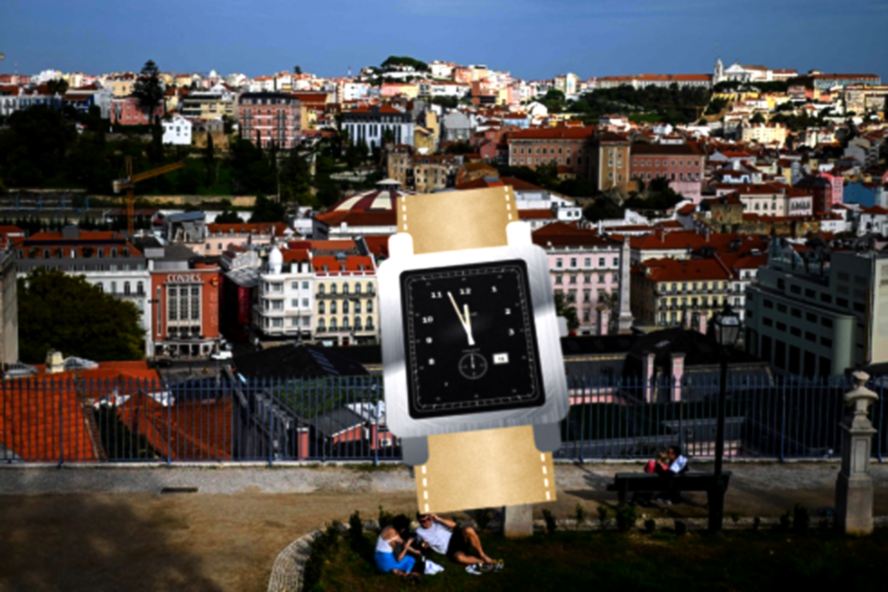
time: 11:57
